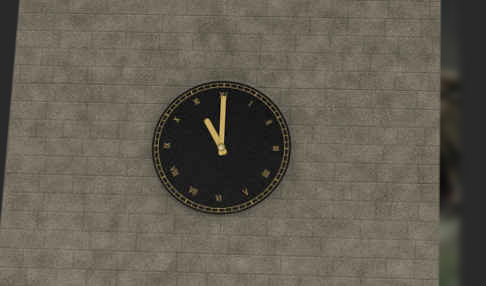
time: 11:00
